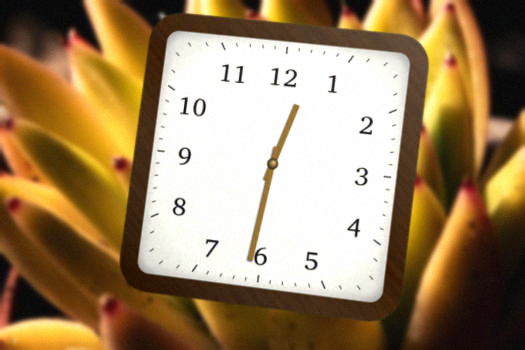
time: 12:31
